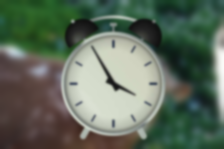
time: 3:55
